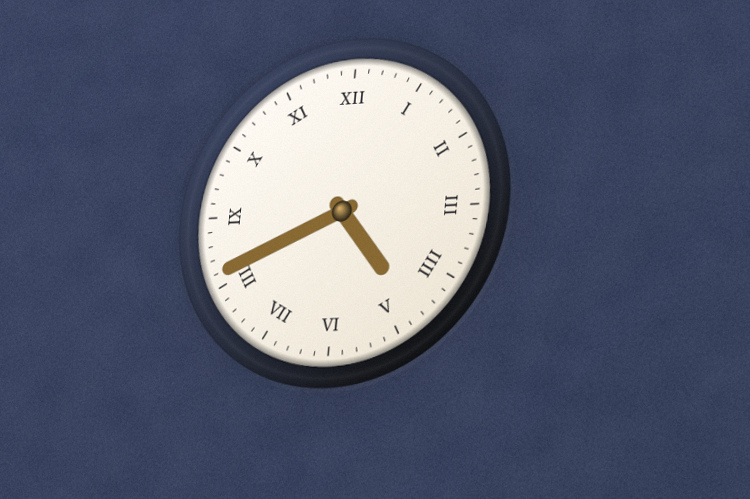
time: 4:41
